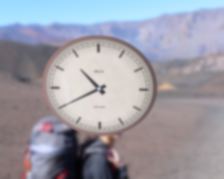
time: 10:40
